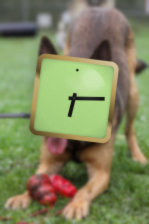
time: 6:14
